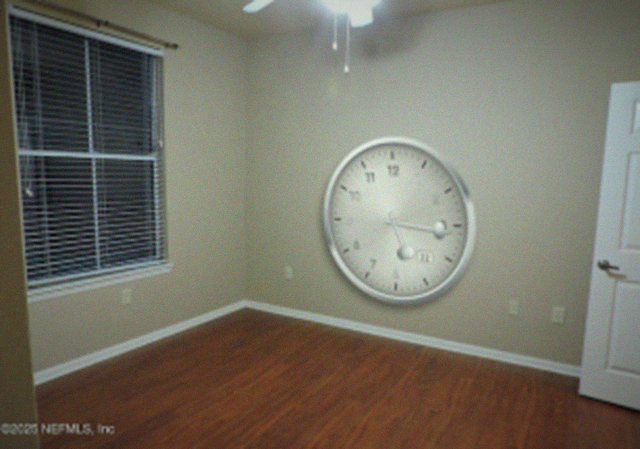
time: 5:16
